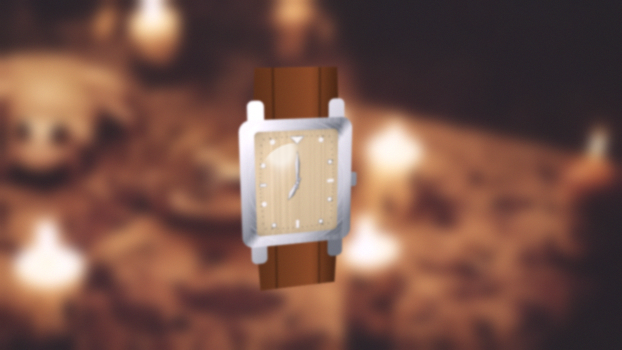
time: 7:00
